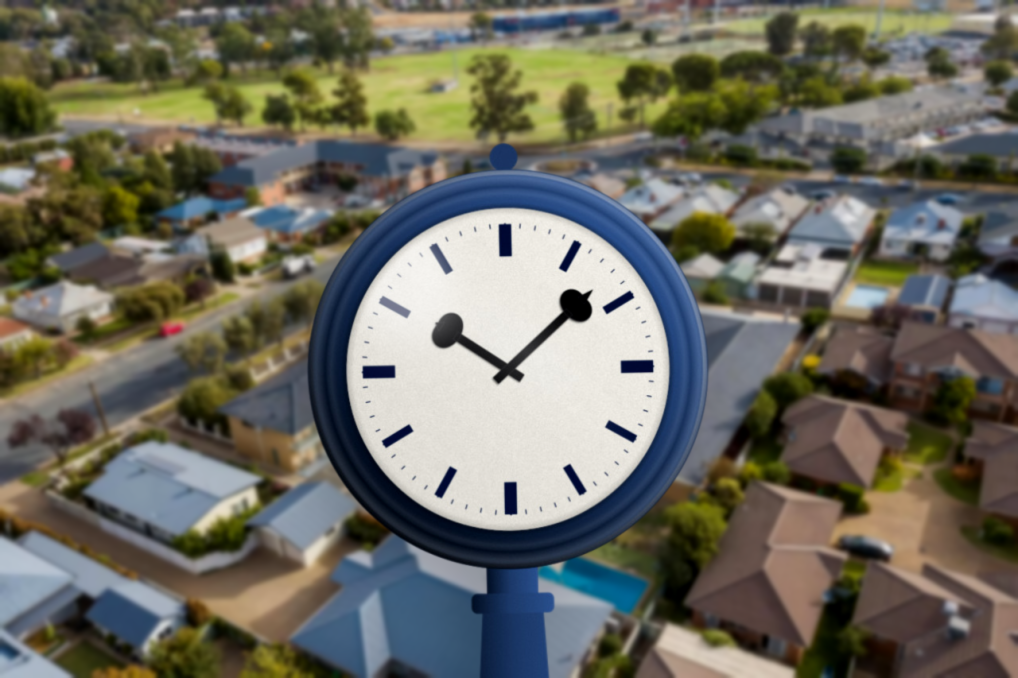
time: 10:08
